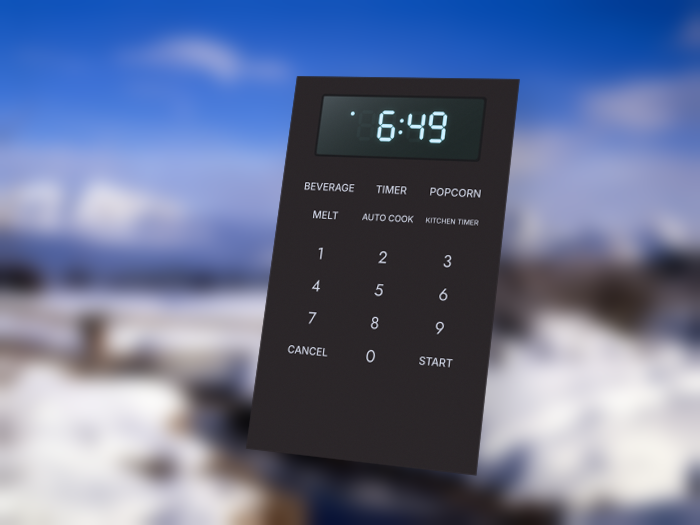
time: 6:49
